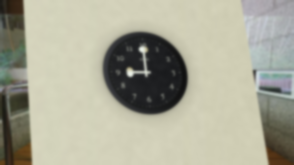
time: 9:00
